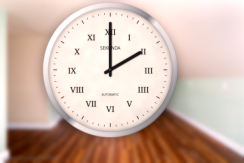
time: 2:00
